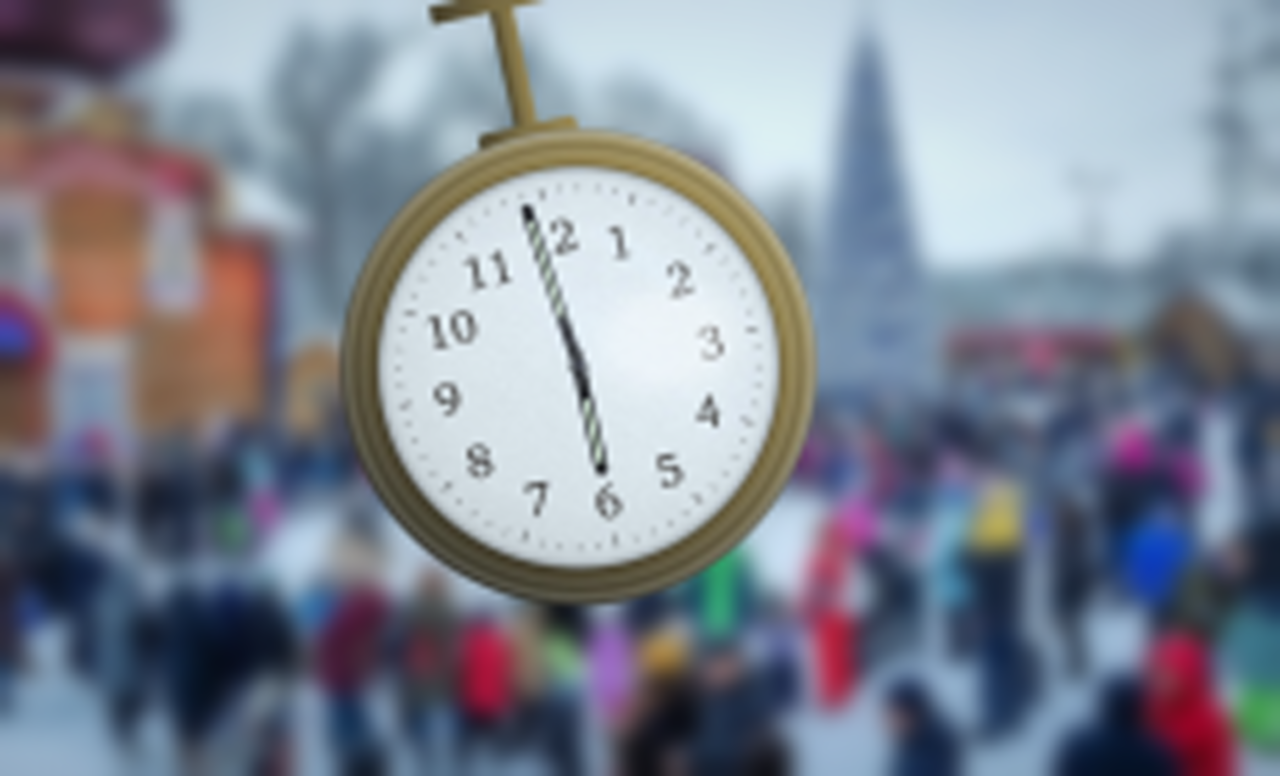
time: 5:59
